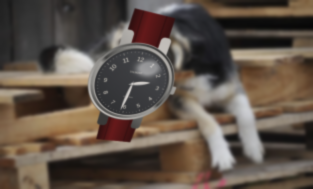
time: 2:31
